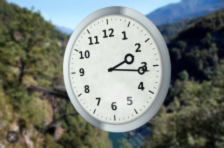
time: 2:16
